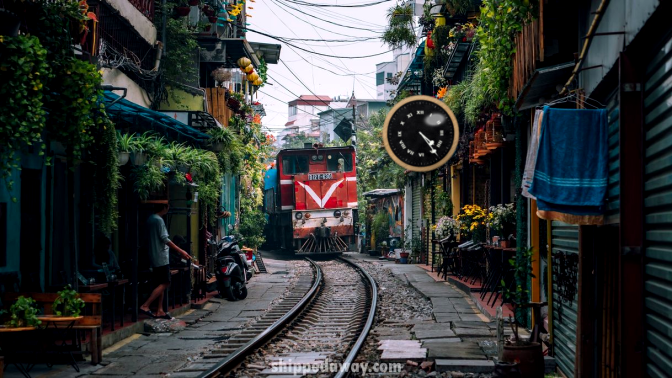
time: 4:24
